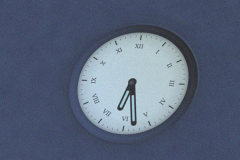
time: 6:28
